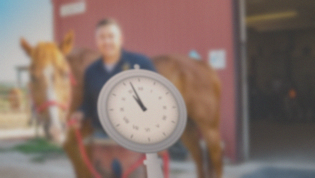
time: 10:57
